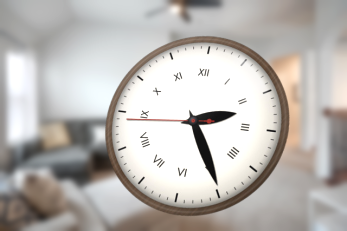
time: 2:24:44
